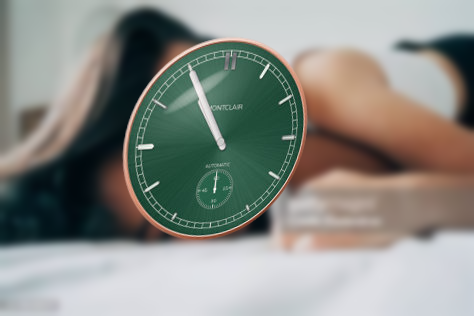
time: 10:55
